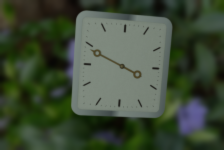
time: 3:49
